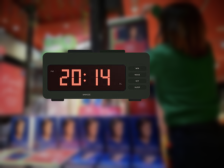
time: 20:14
